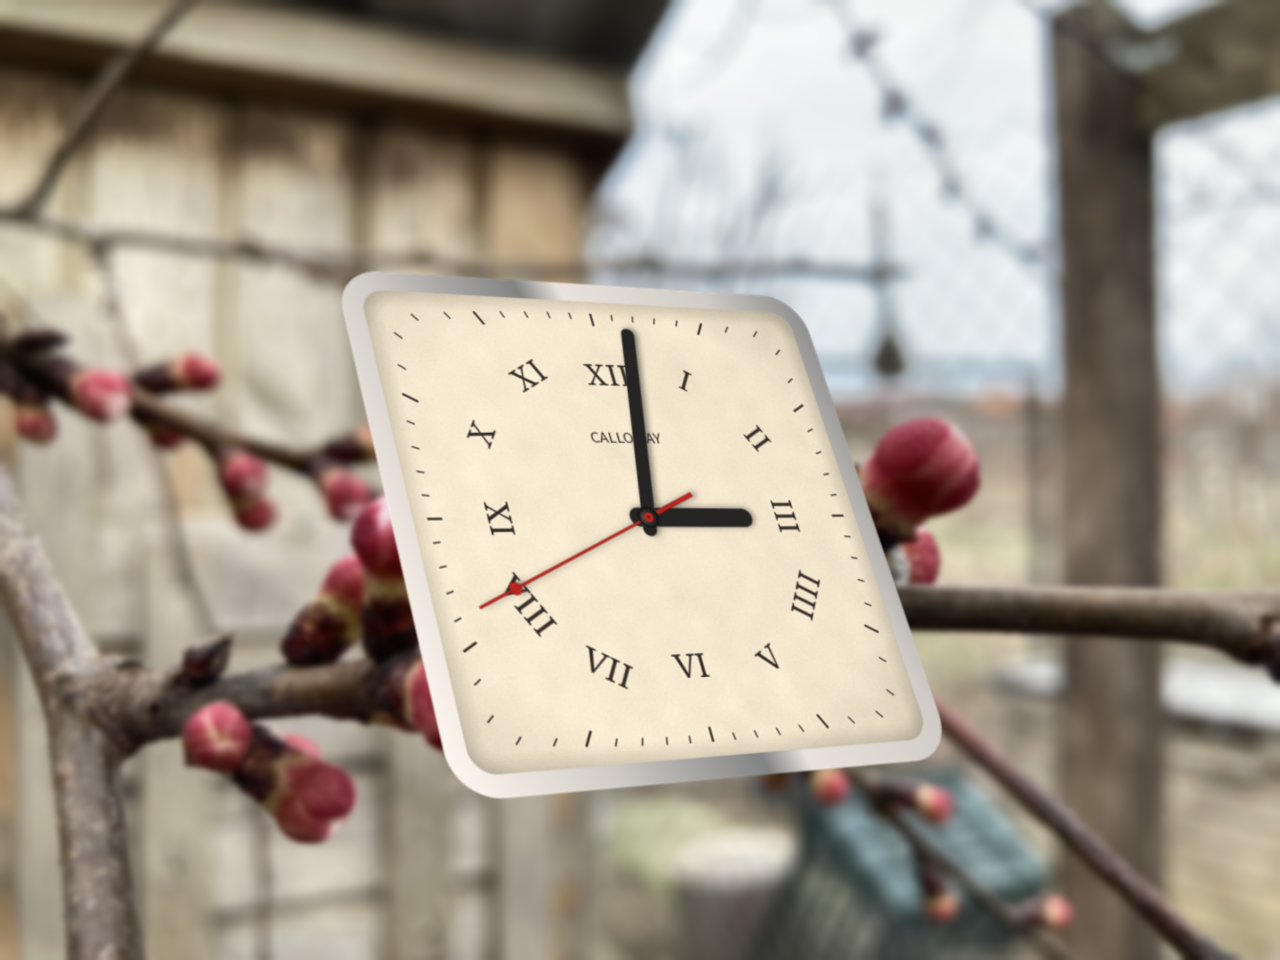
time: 3:01:41
